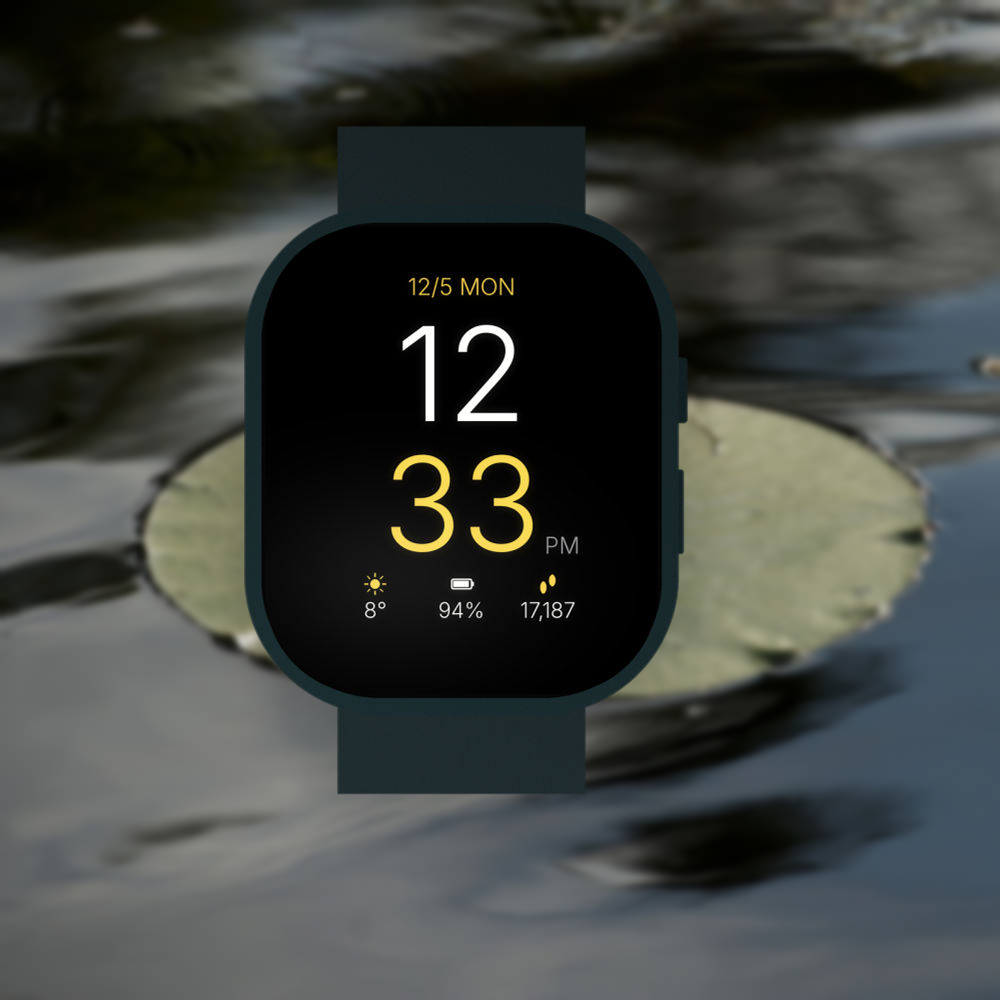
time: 12:33
